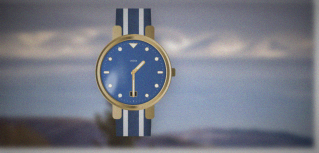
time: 1:30
